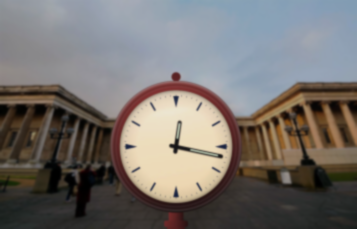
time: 12:17
